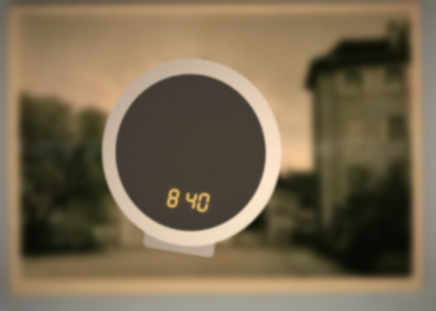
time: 8:40
